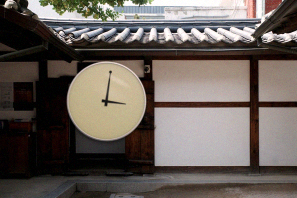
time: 3:00
